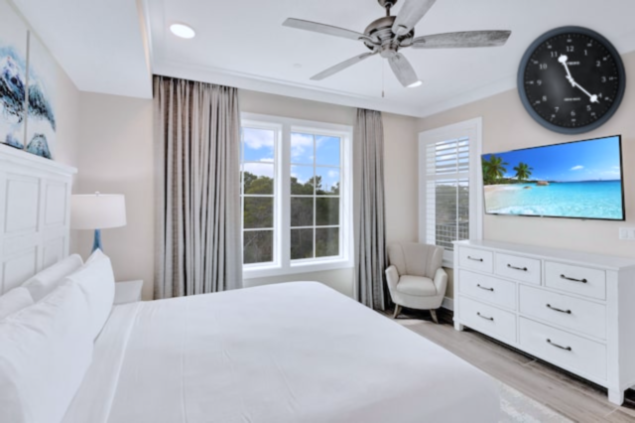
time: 11:22
